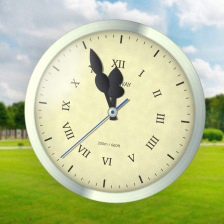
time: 11:55:37
